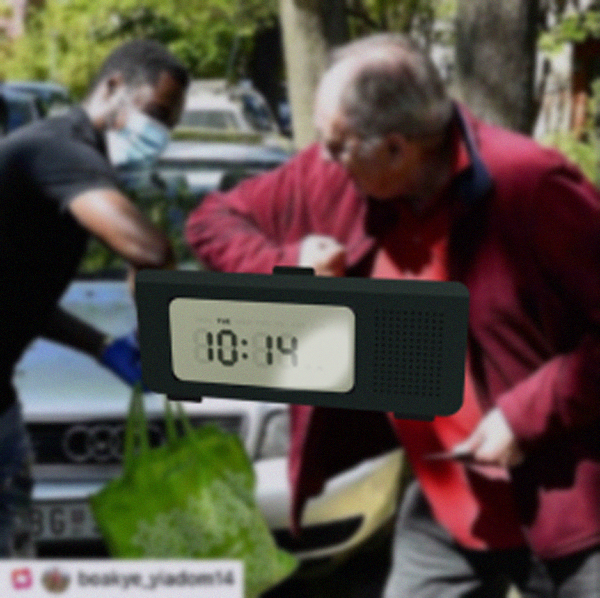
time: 10:14
